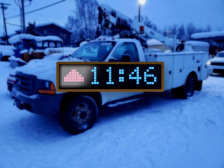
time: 11:46
